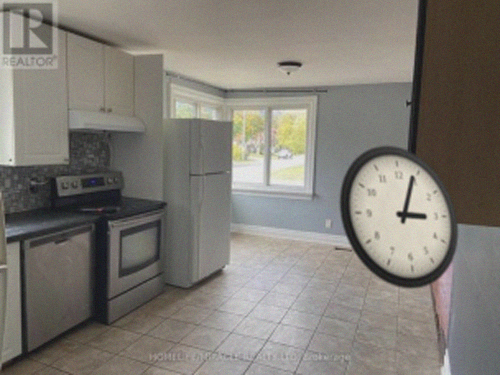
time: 3:04
